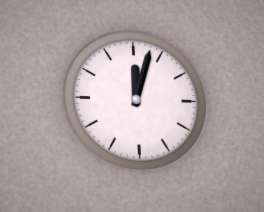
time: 12:03
